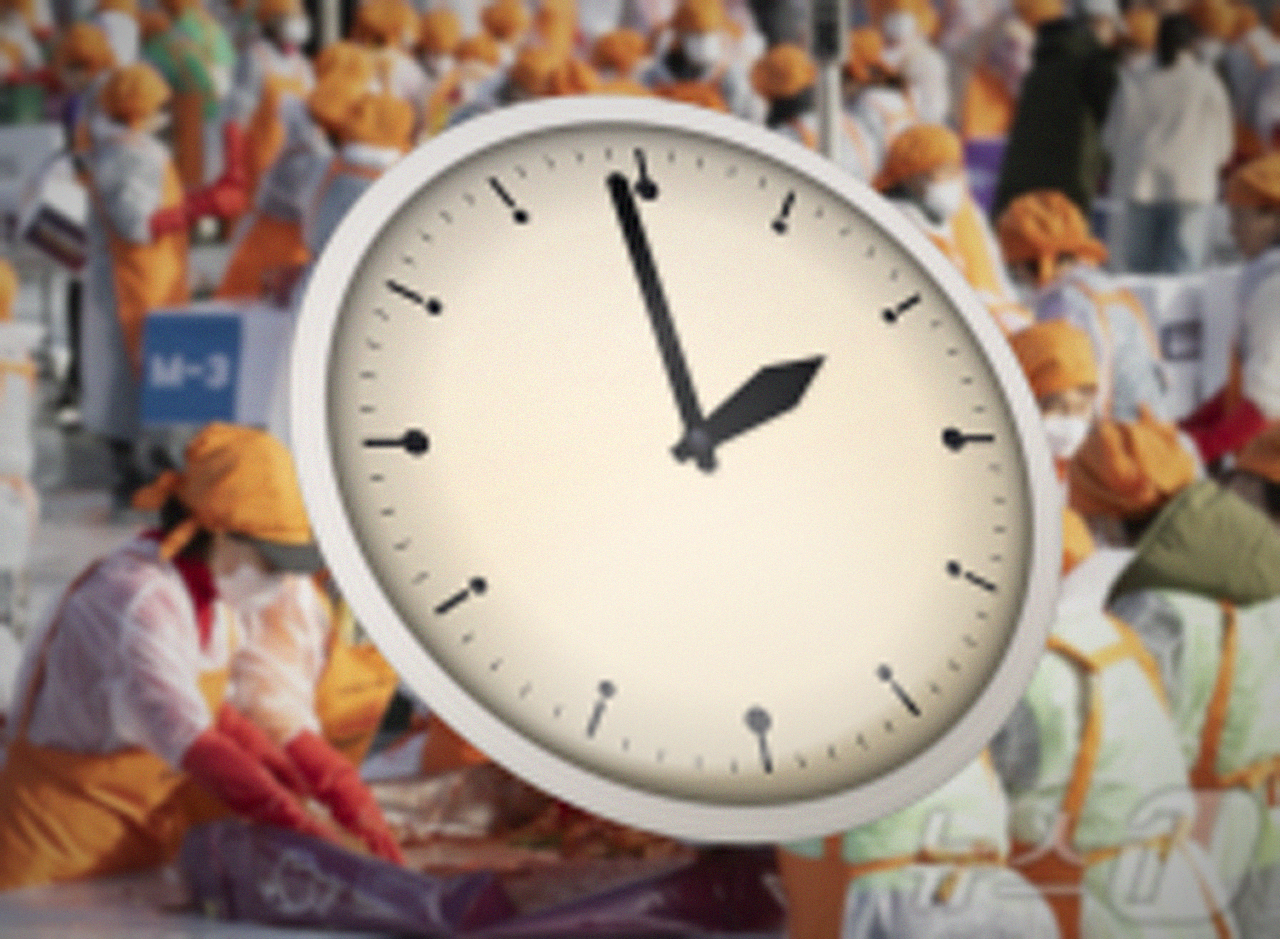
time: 1:59
